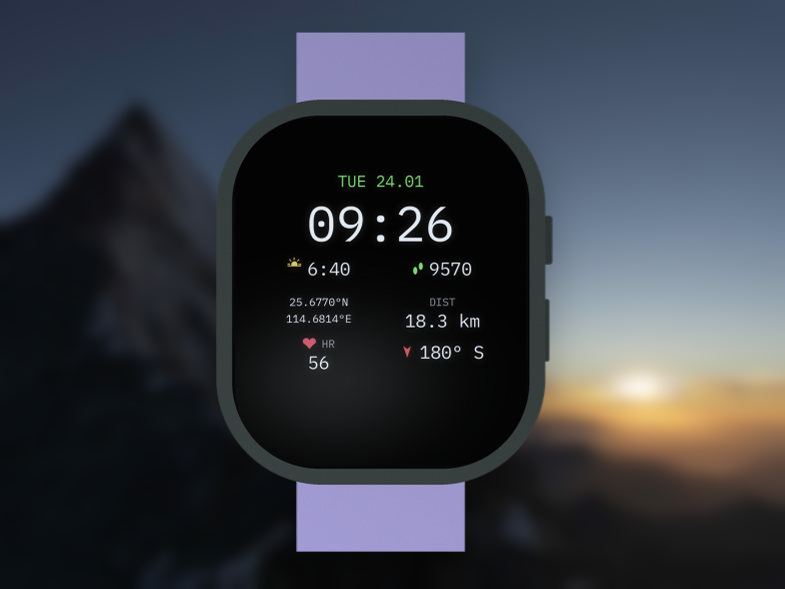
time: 9:26
